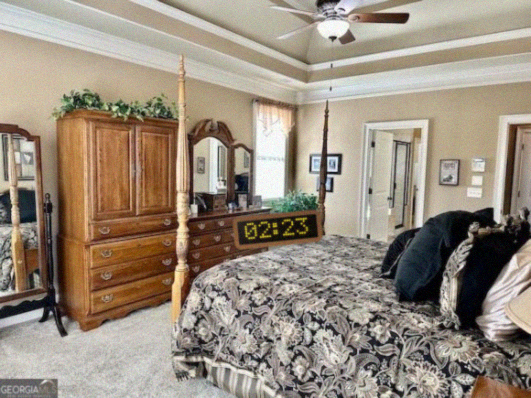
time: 2:23
